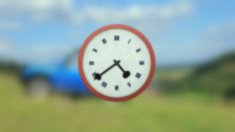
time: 4:39
